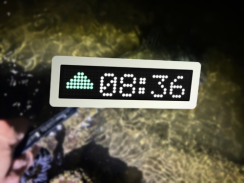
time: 8:36
